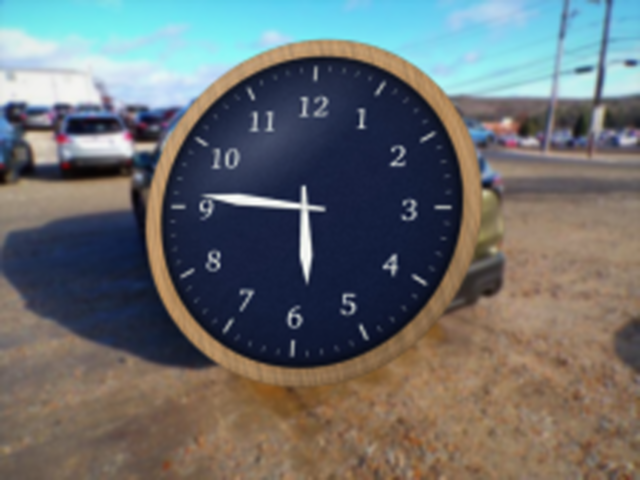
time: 5:46
